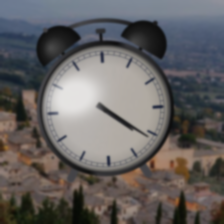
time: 4:21
